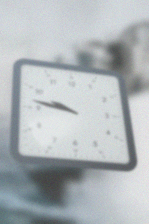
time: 9:47
